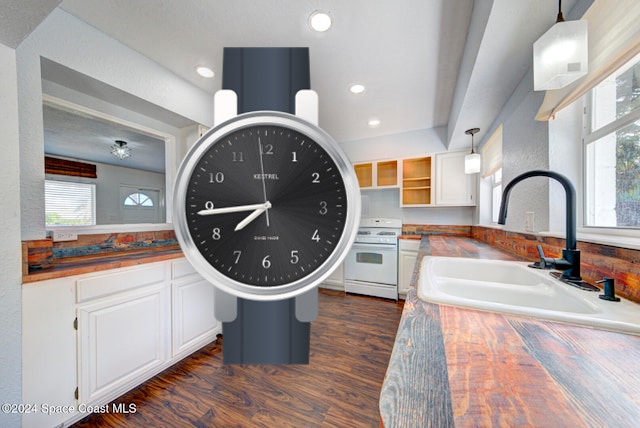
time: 7:43:59
